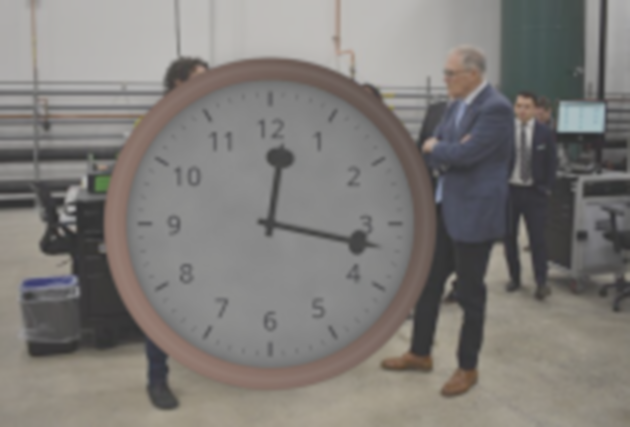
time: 12:17
